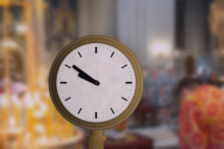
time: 9:51
